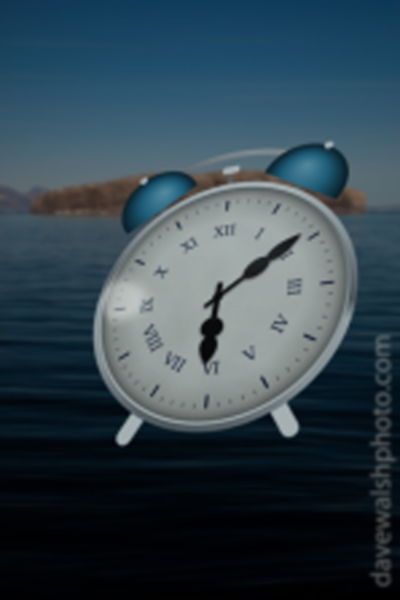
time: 6:09
